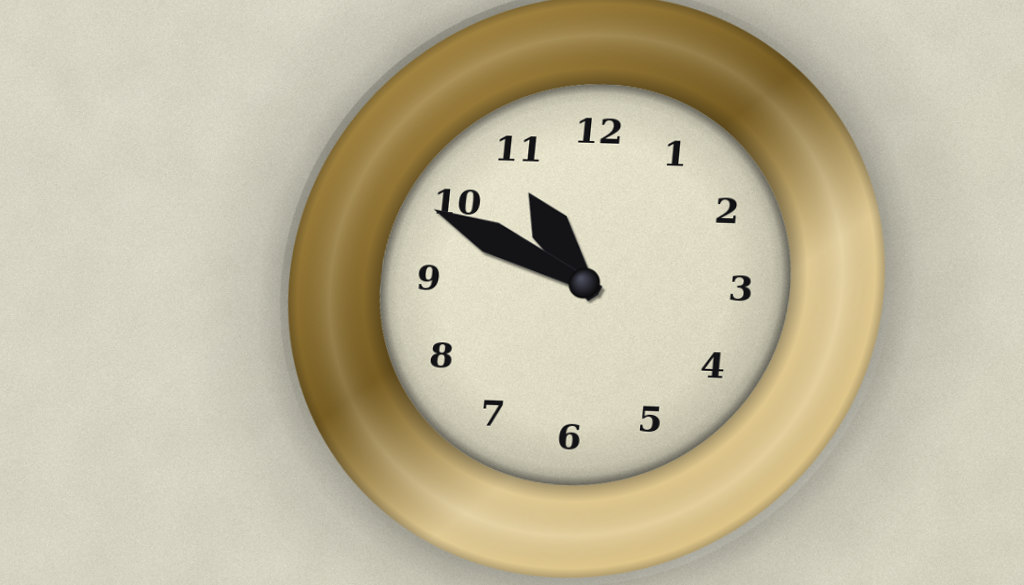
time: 10:49
